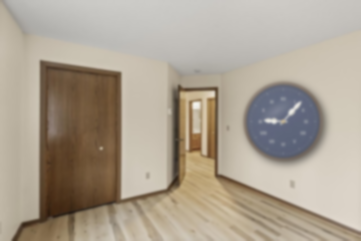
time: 9:07
